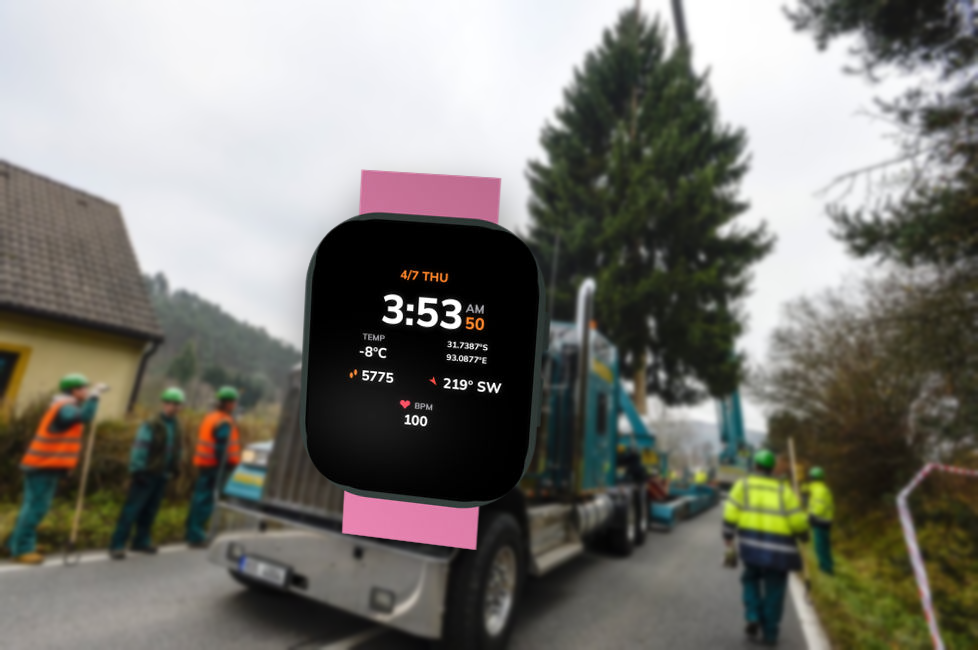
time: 3:53:50
